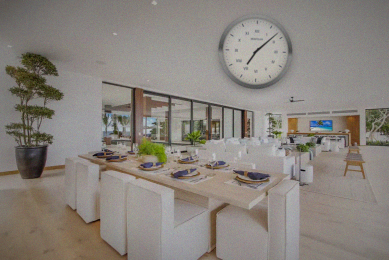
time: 7:08
